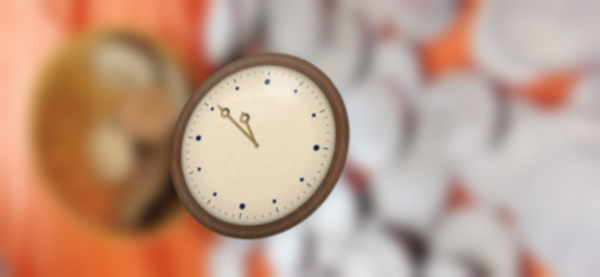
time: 10:51
